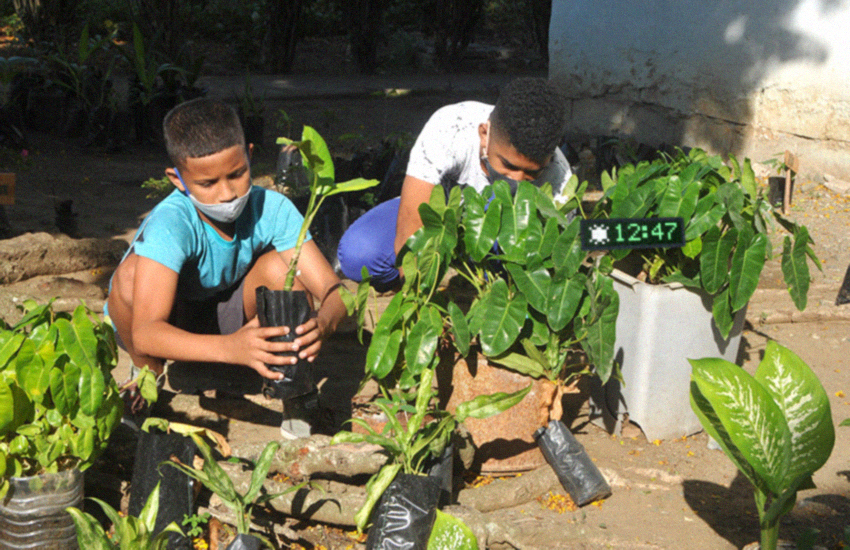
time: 12:47
